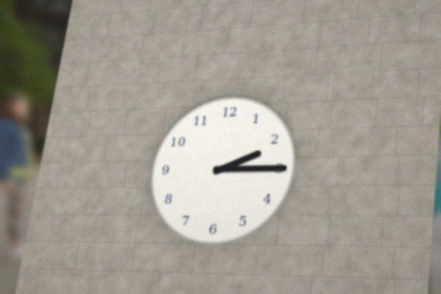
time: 2:15
